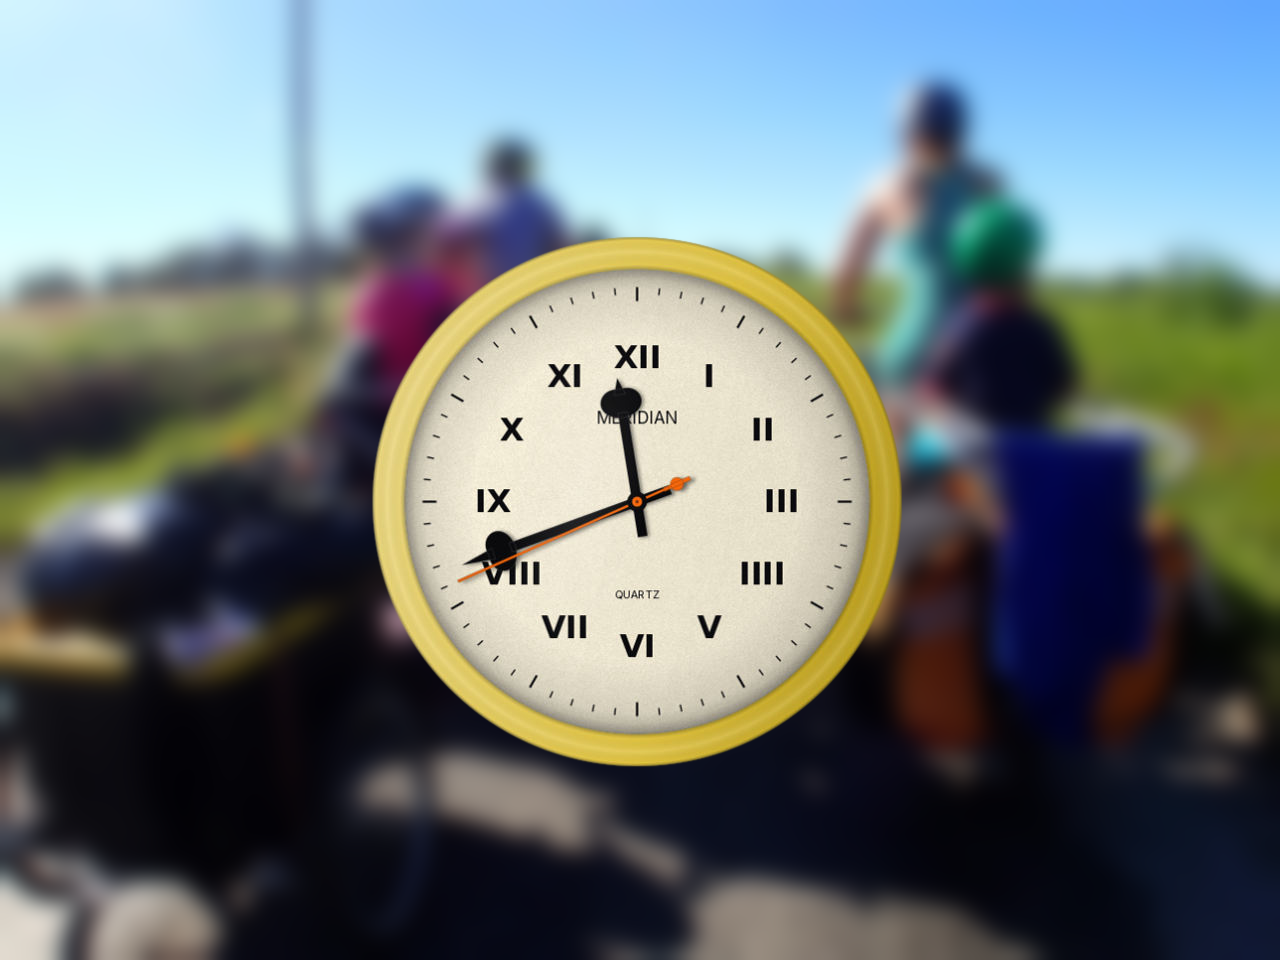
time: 11:41:41
